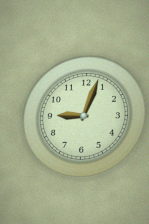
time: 9:03
